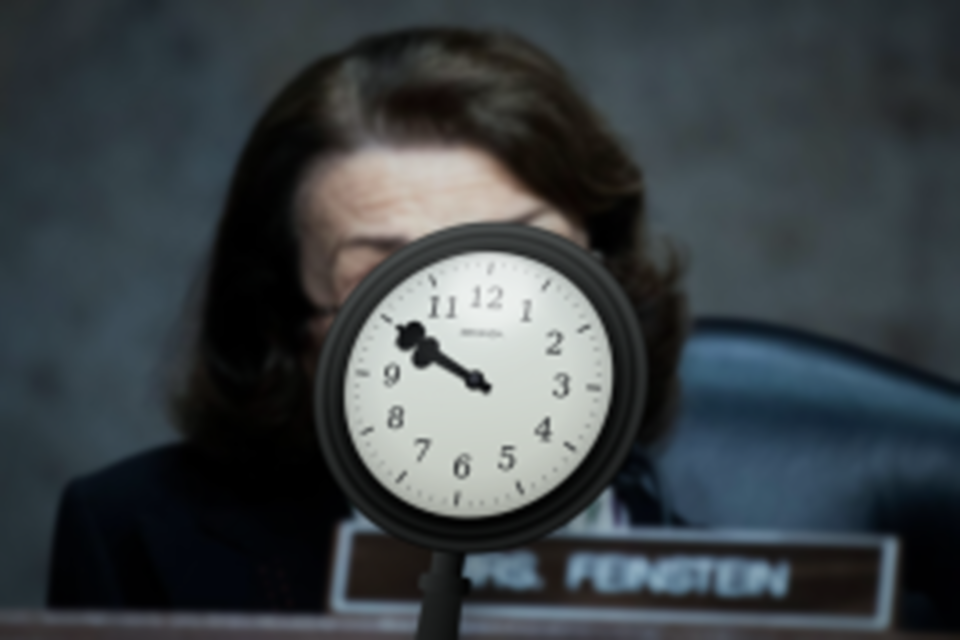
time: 9:50
